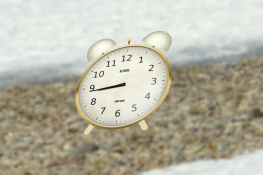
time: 8:44
